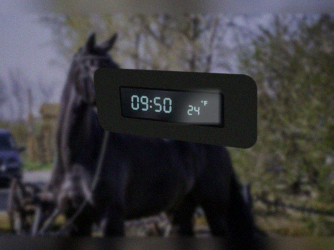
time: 9:50
